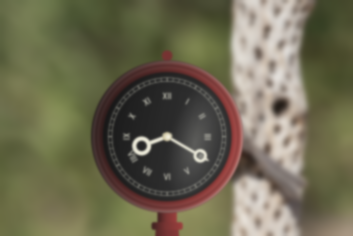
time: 8:20
